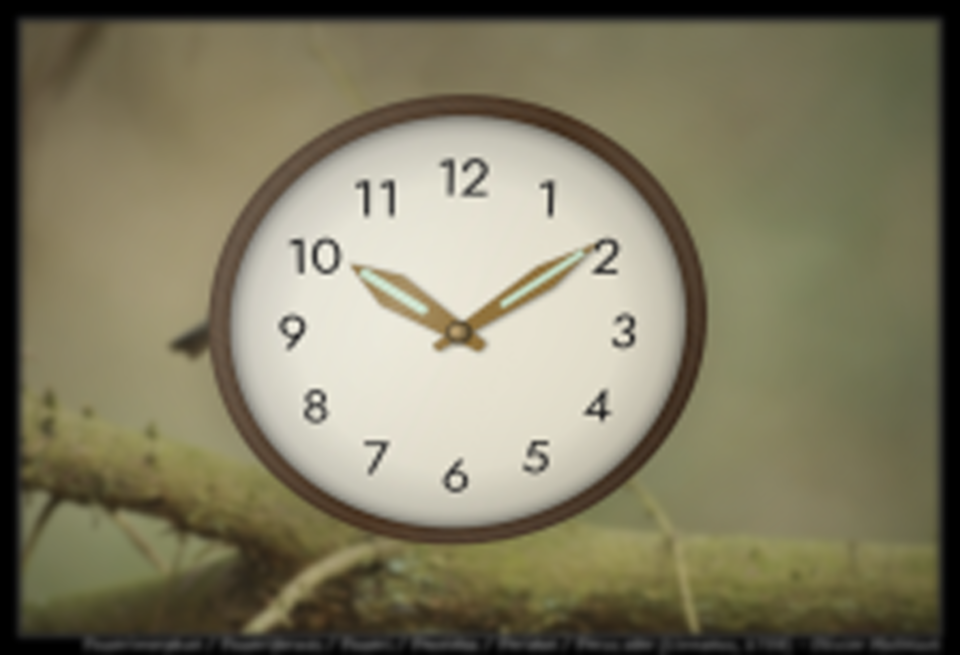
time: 10:09
